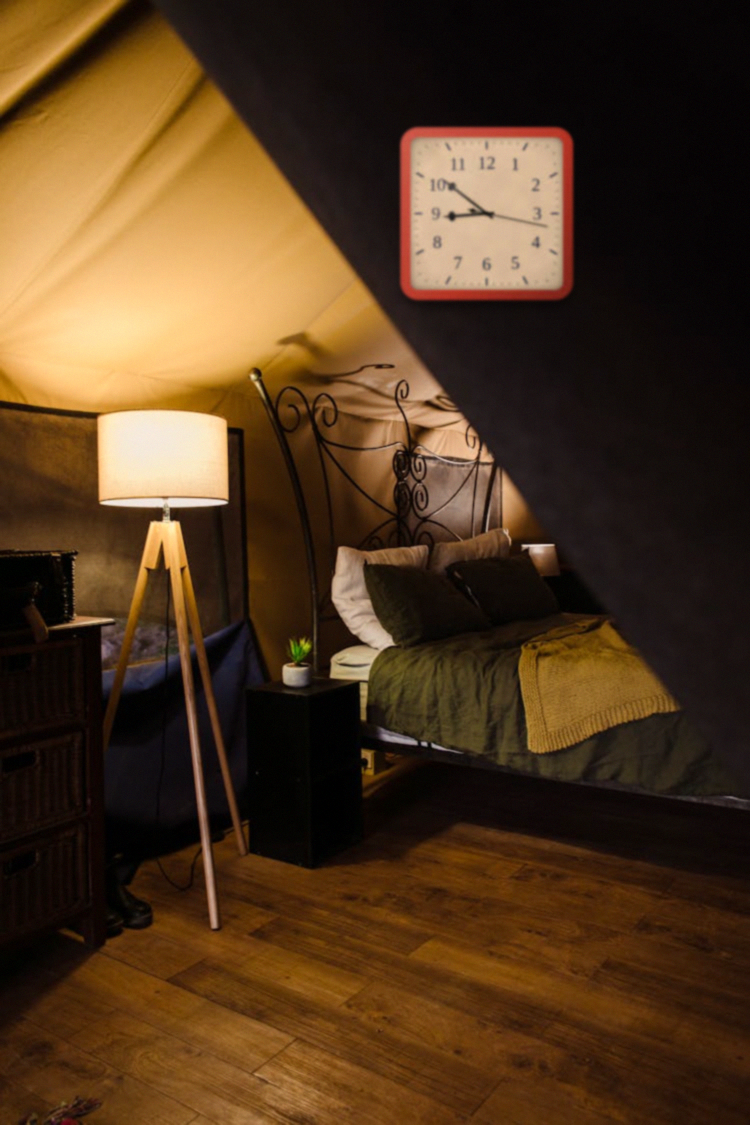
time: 8:51:17
